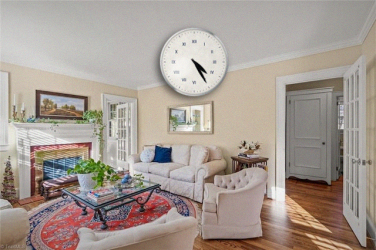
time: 4:25
